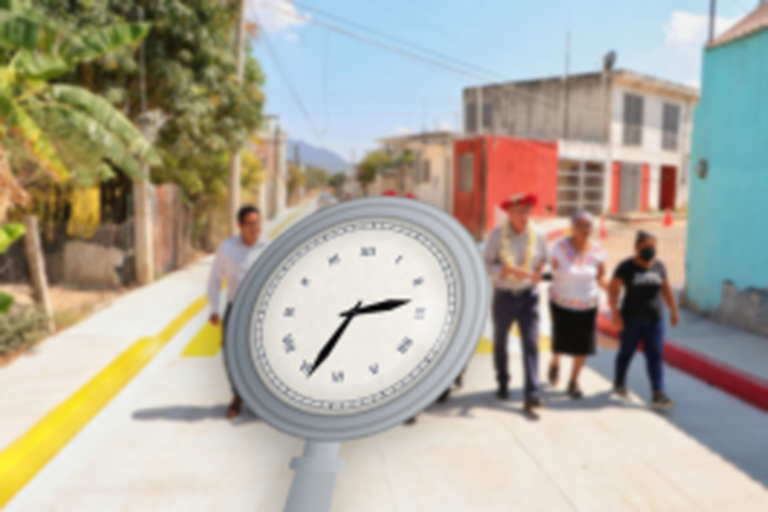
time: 2:34
